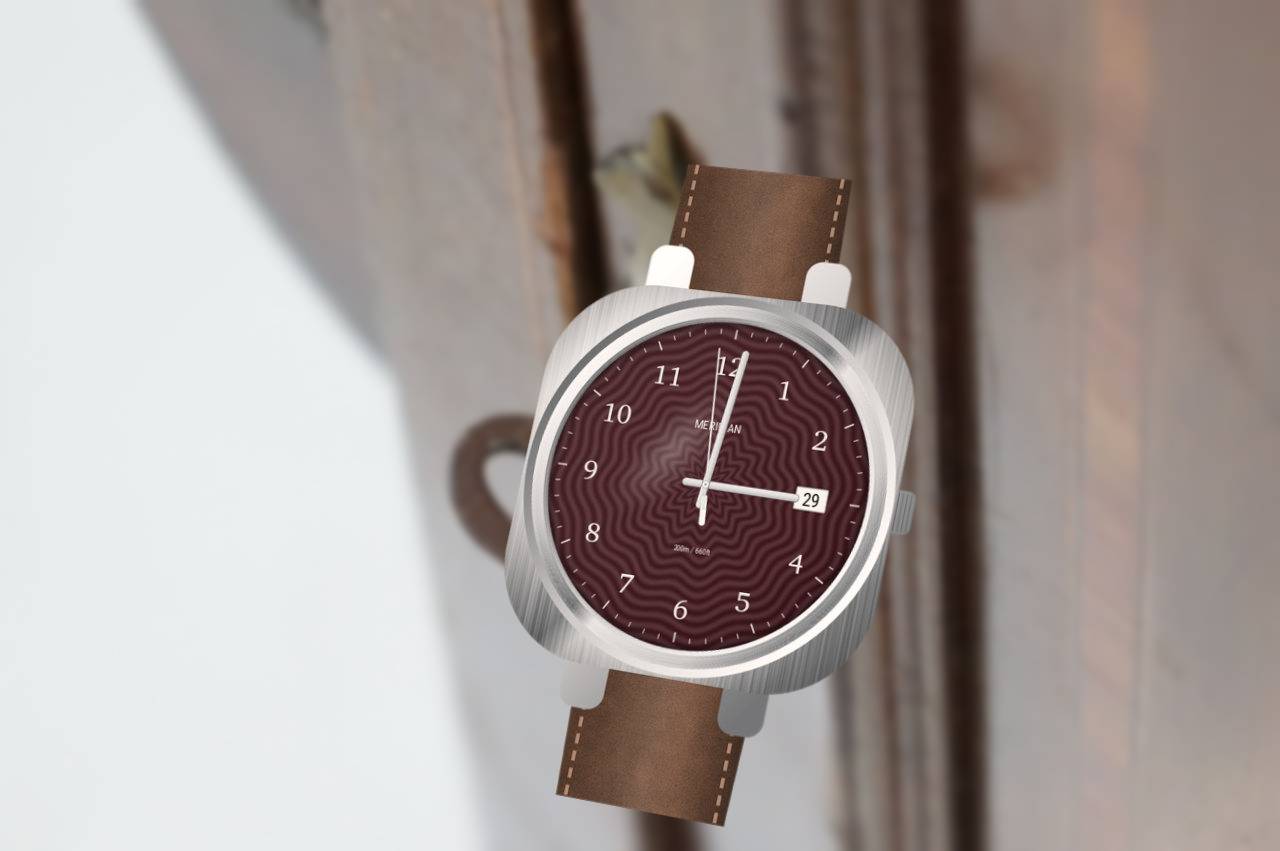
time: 3:00:59
